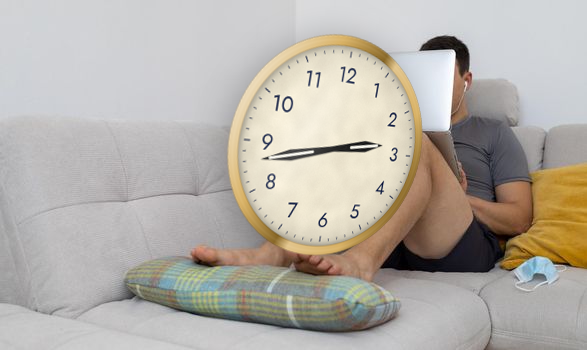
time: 2:43
